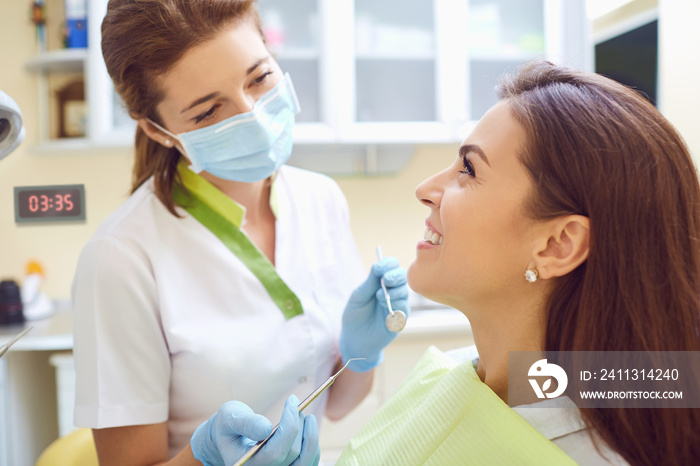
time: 3:35
